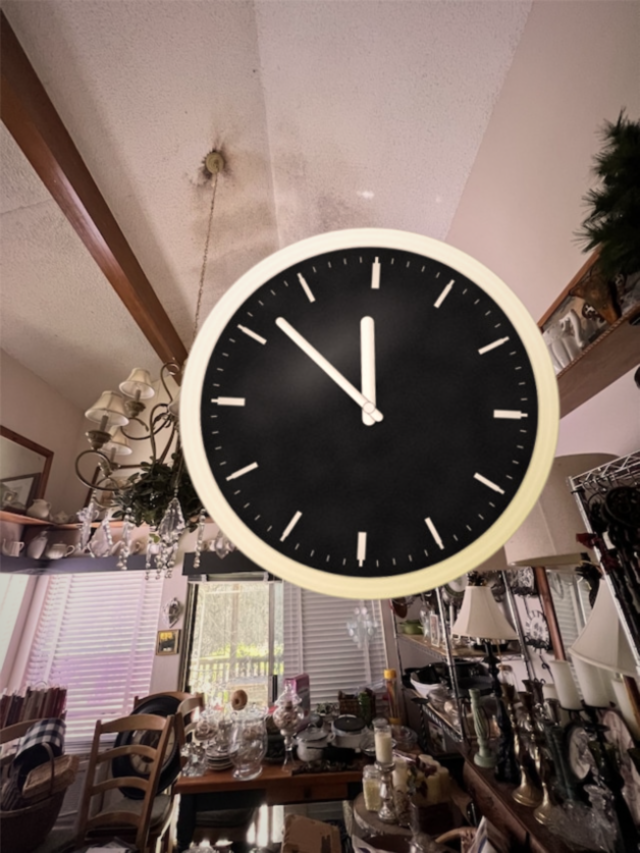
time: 11:52
